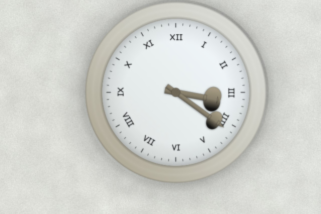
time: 3:21
